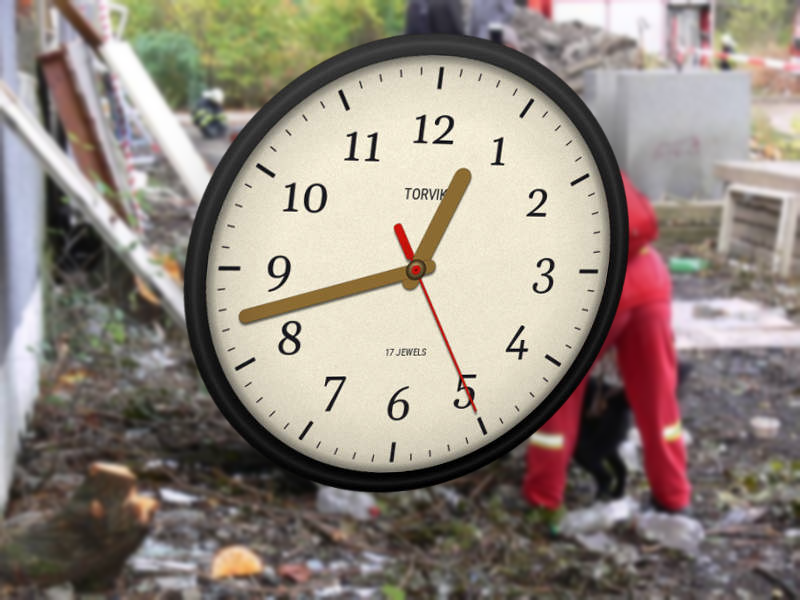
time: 12:42:25
